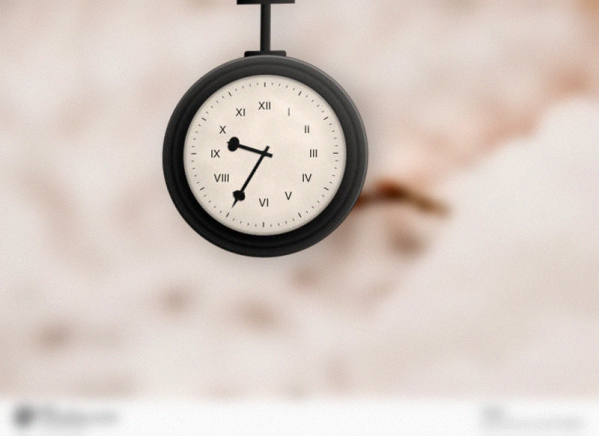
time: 9:35
